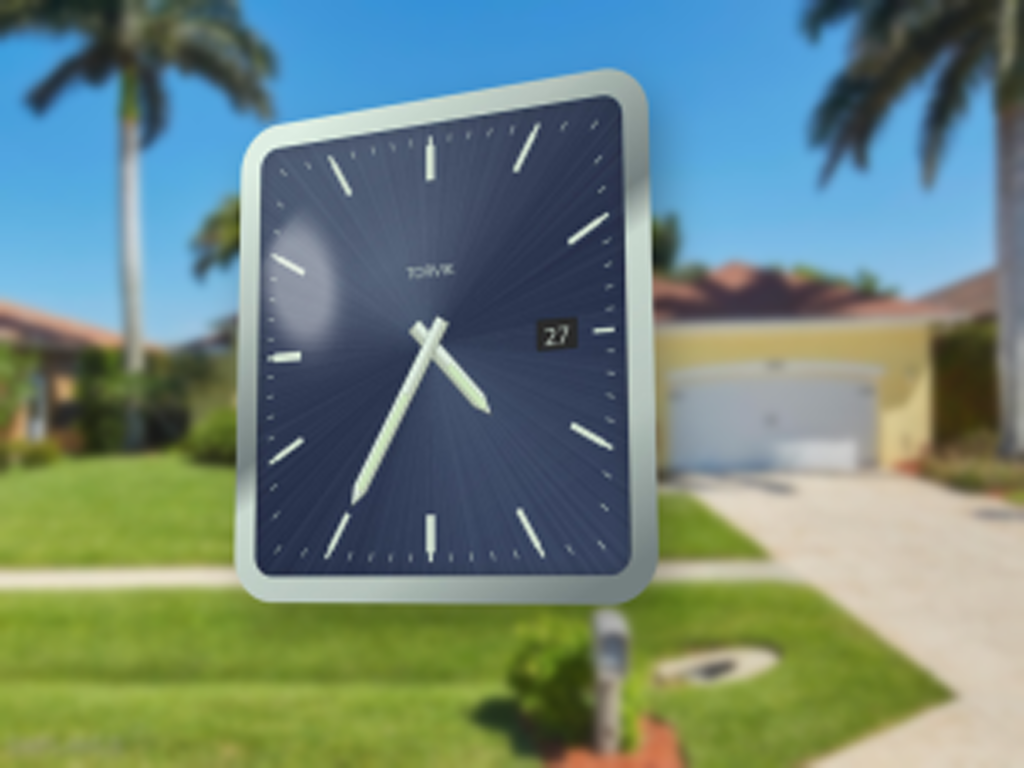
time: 4:35
